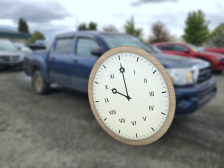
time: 10:00
